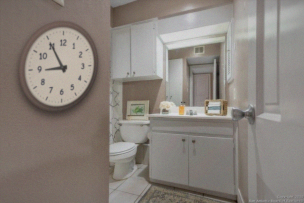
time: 8:55
